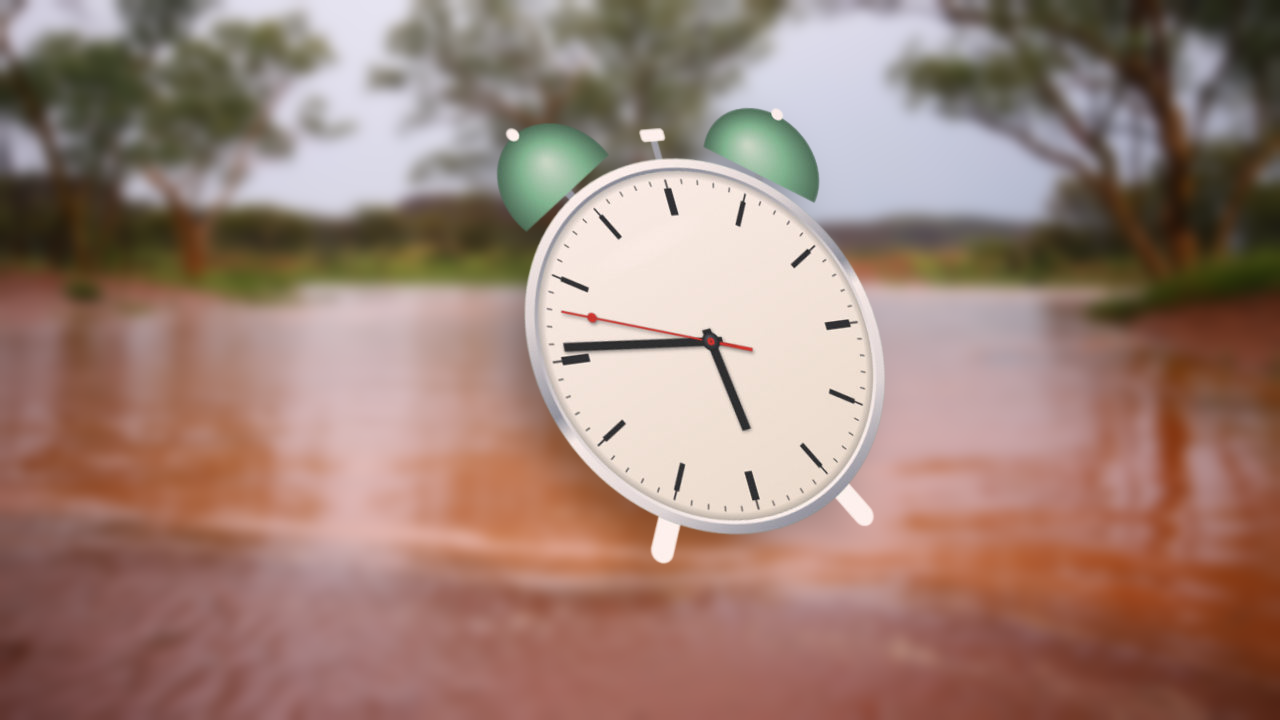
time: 5:45:48
